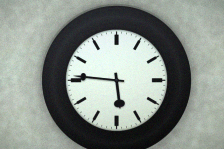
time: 5:46
